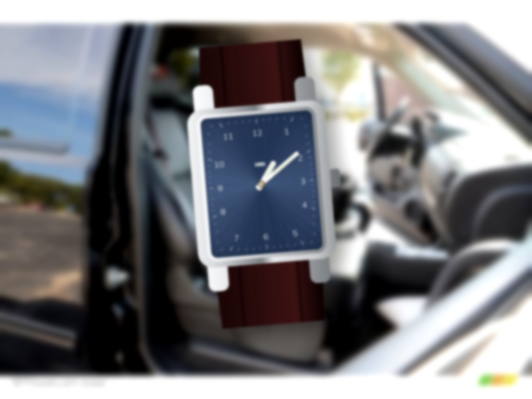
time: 1:09
